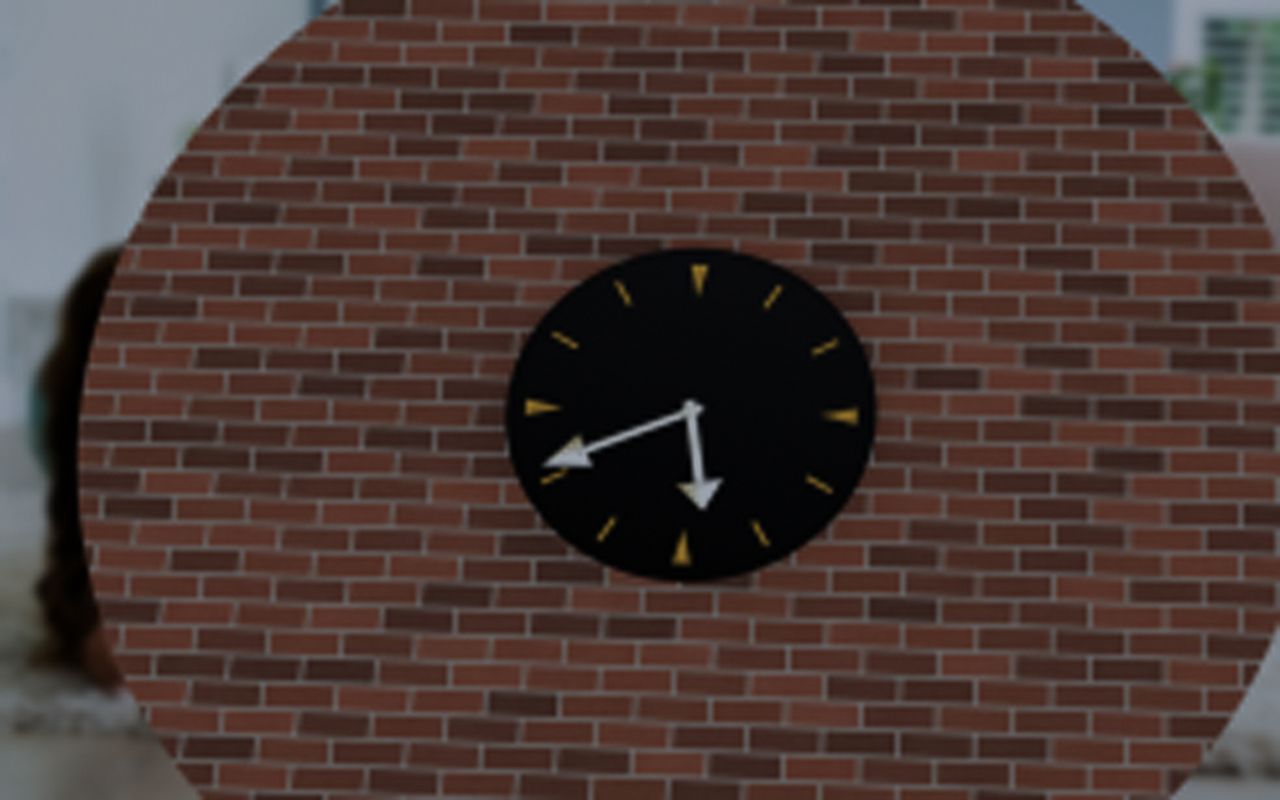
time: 5:41
